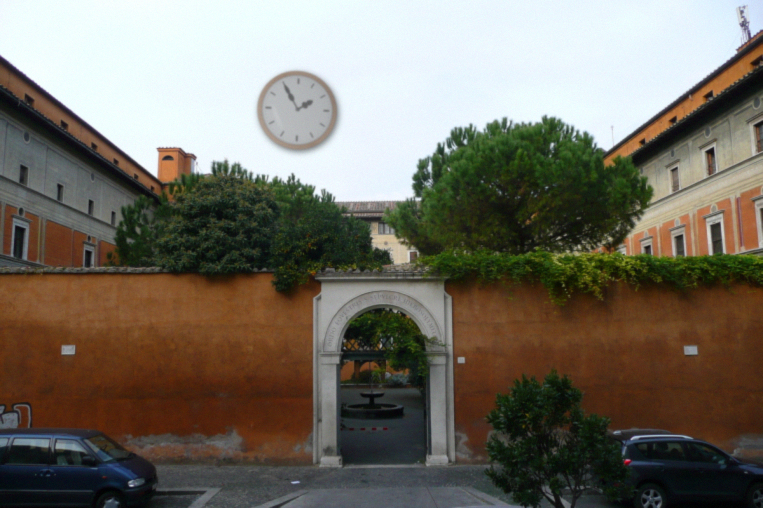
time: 1:55
